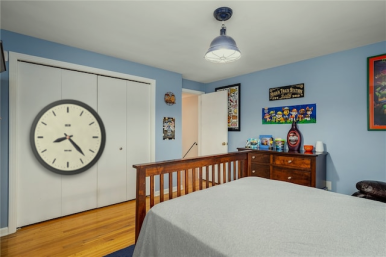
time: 8:23
